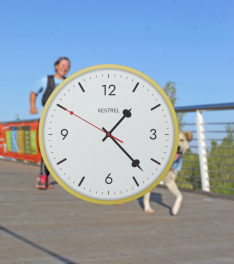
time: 1:22:50
